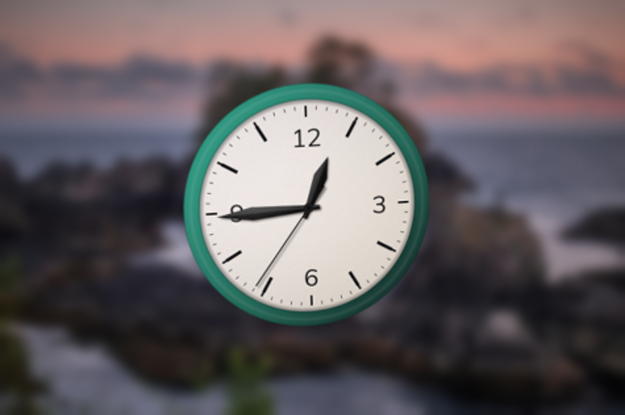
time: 12:44:36
